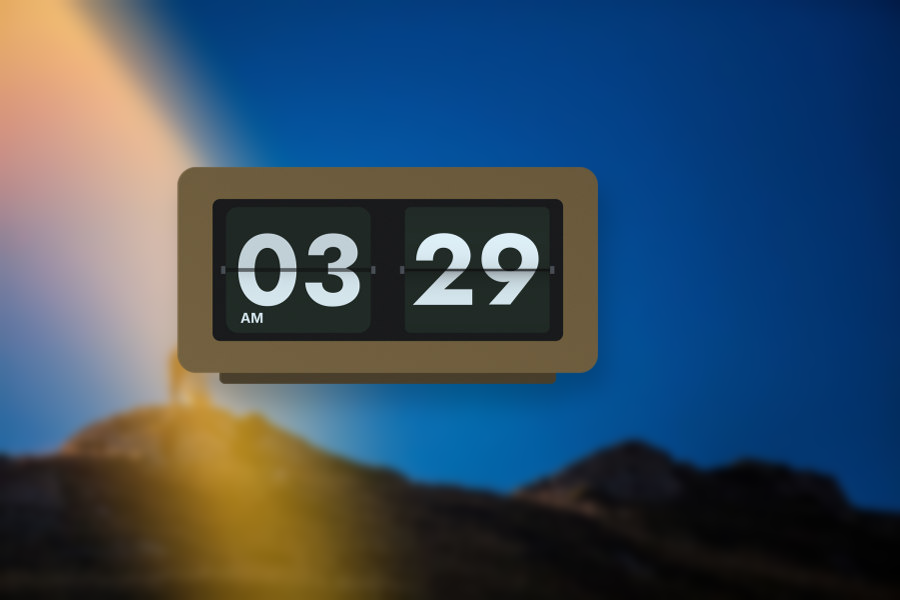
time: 3:29
